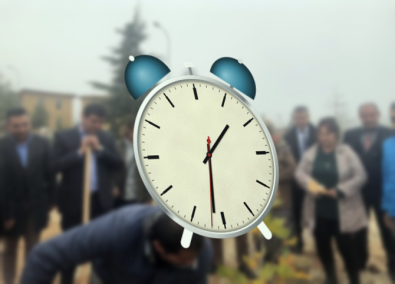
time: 1:31:32
